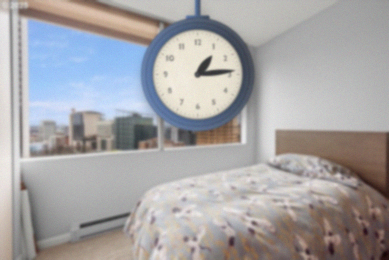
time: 1:14
